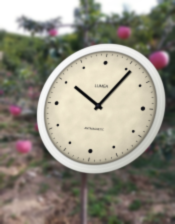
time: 10:06
